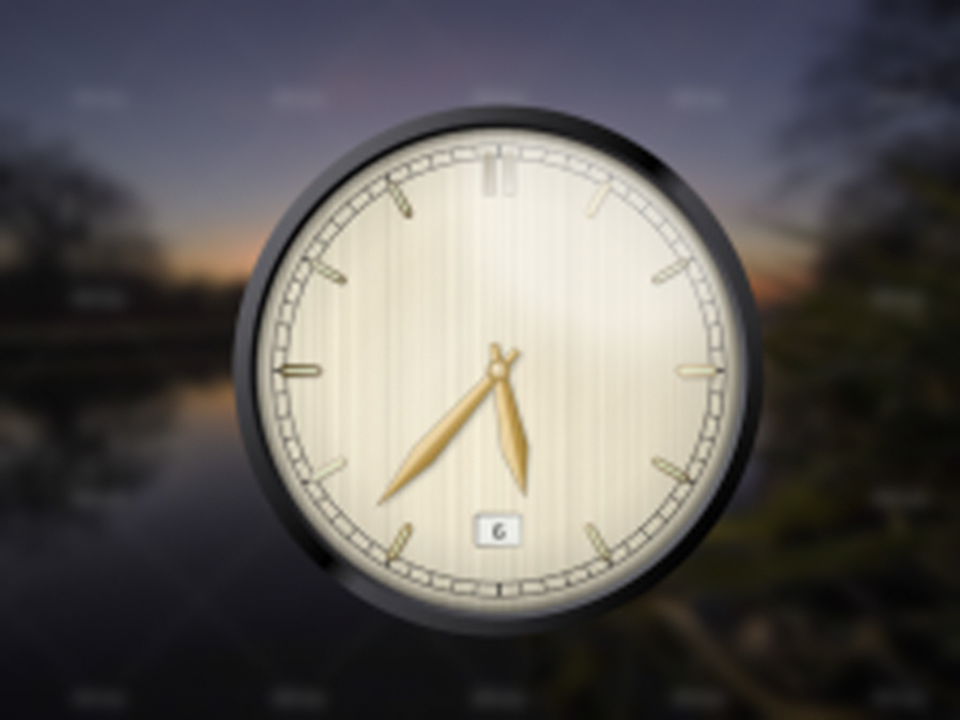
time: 5:37
